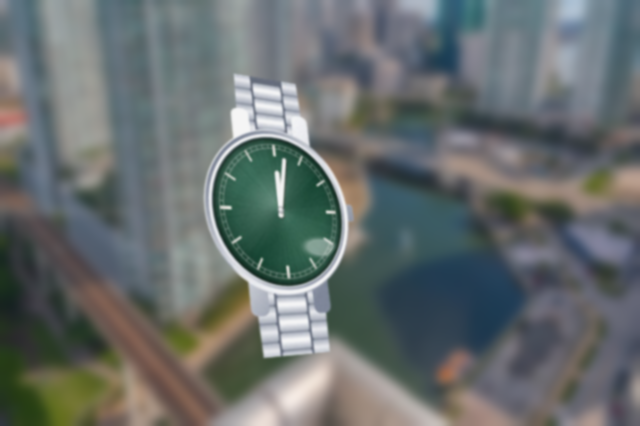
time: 12:02
